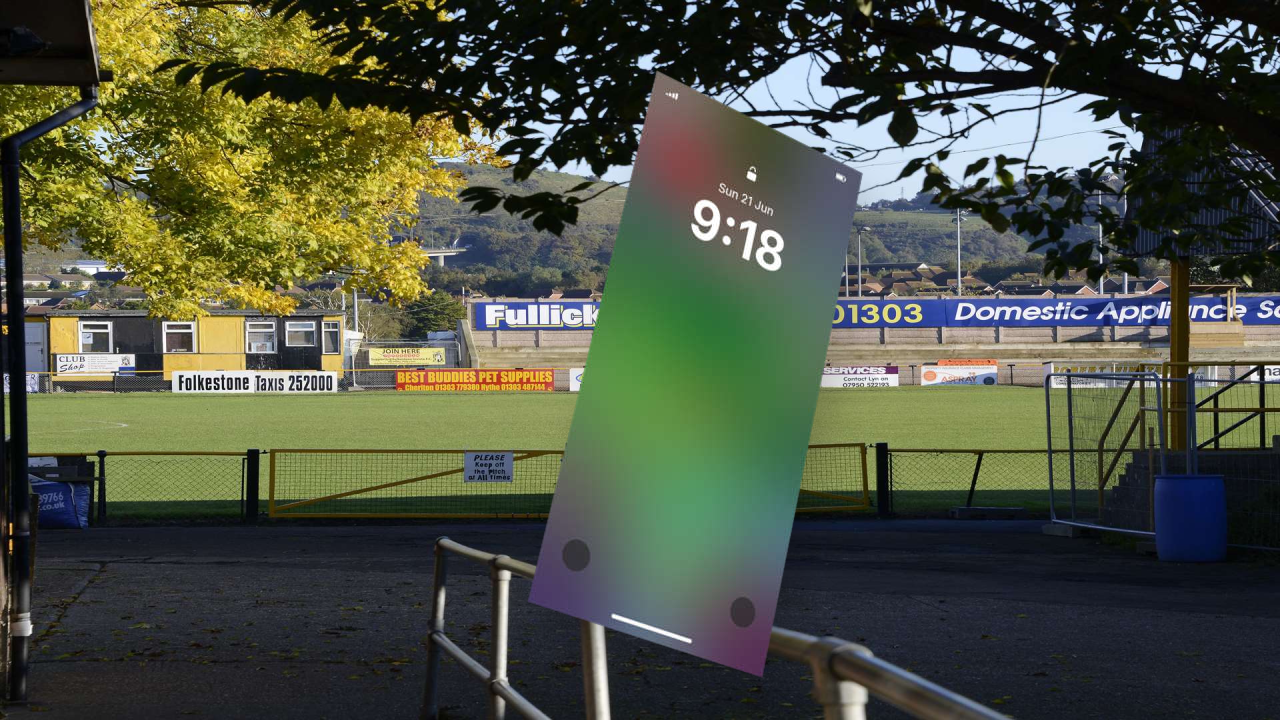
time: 9:18
